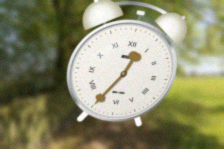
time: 12:35
